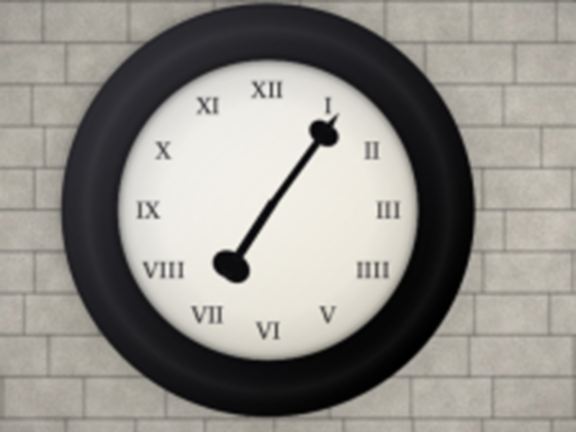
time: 7:06
